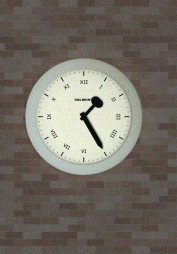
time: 1:25
